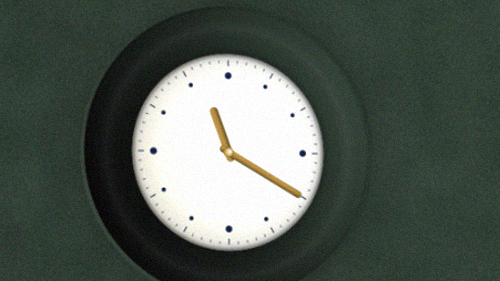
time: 11:20
